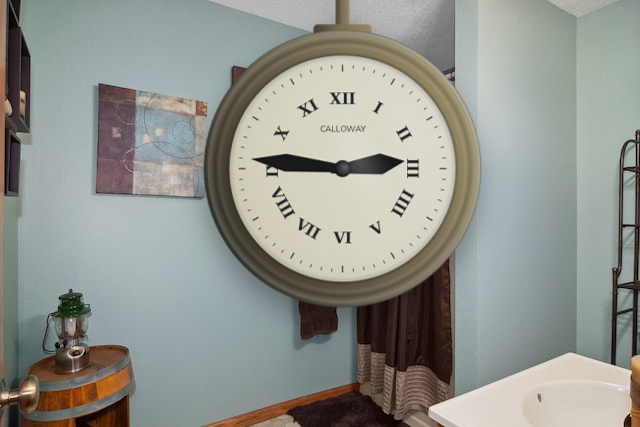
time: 2:46
